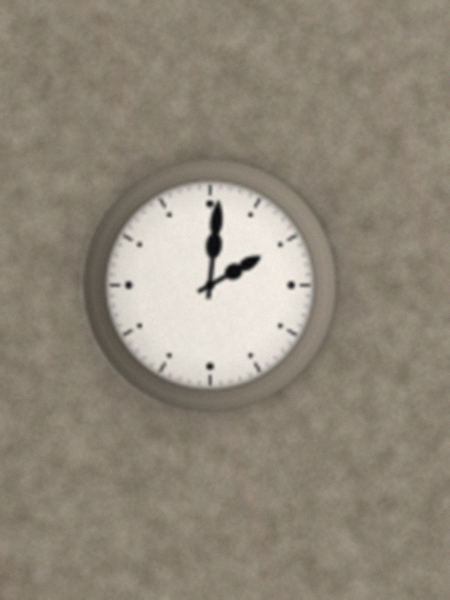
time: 2:01
